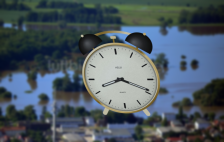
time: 8:19
